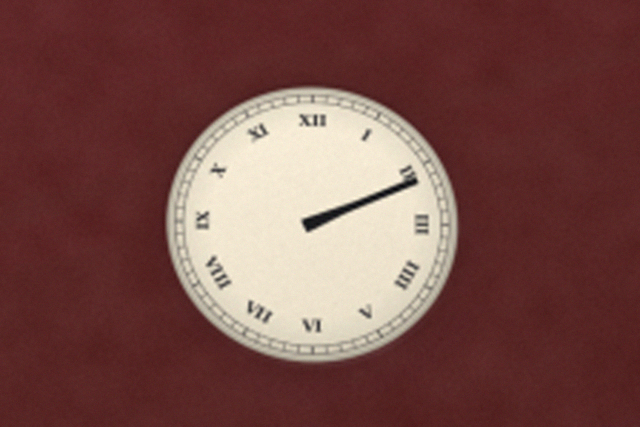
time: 2:11
